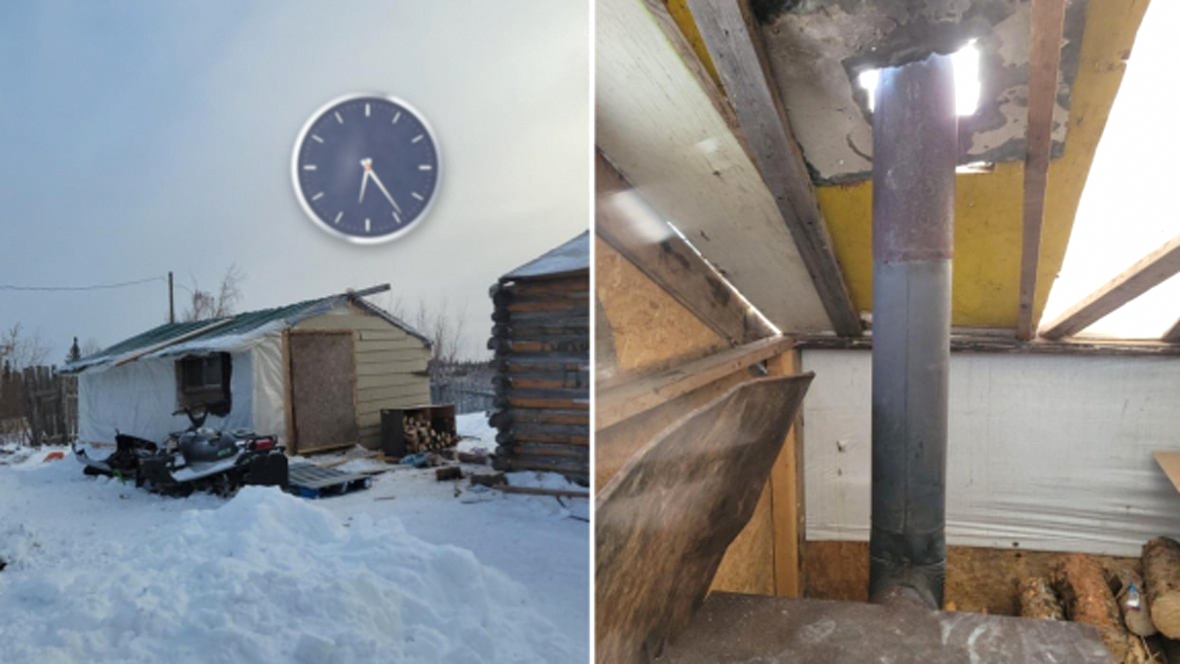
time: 6:24
